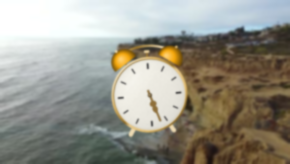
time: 5:27
